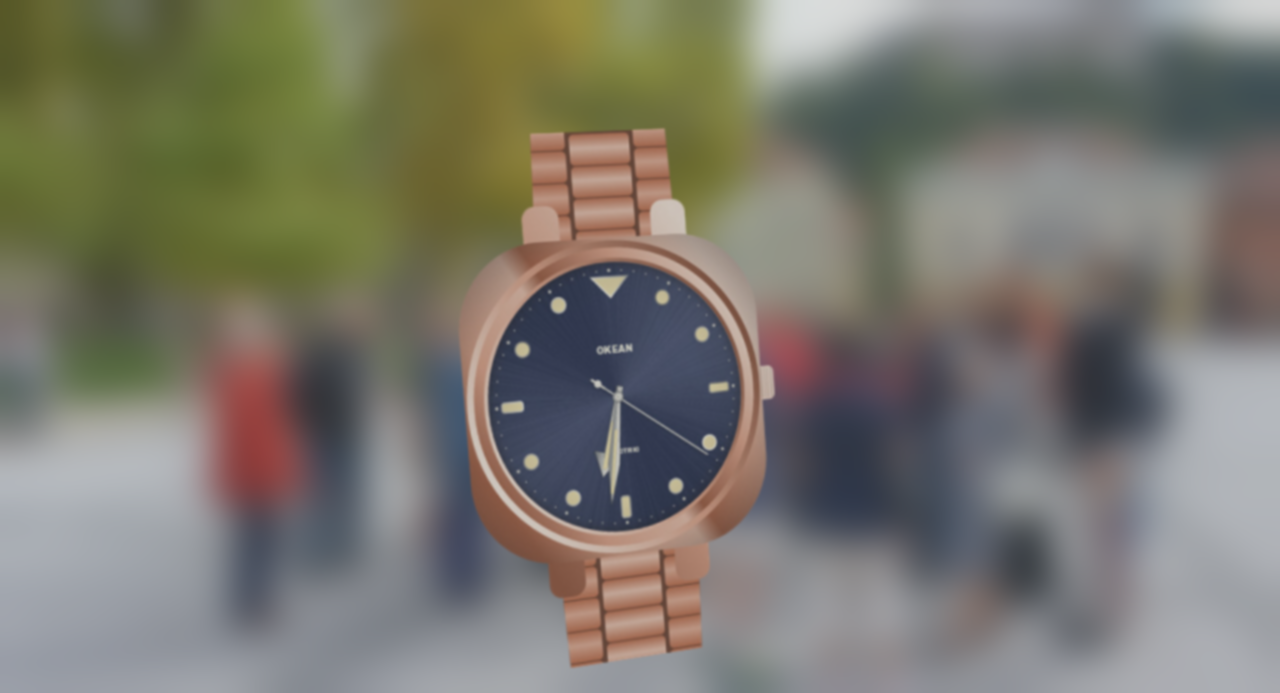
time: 6:31:21
